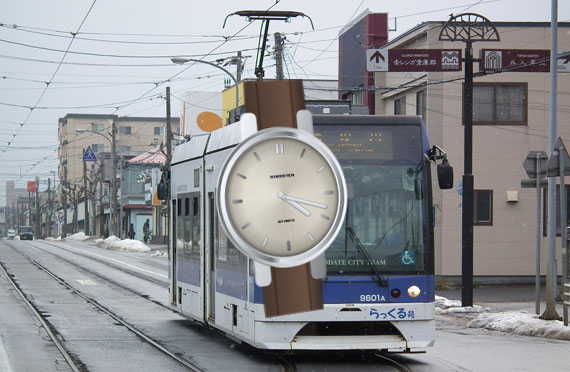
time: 4:18
